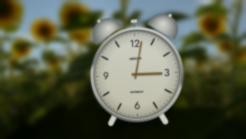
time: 3:02
